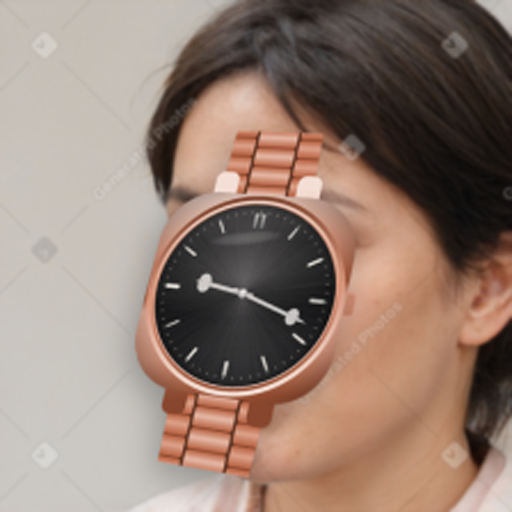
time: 9:18
